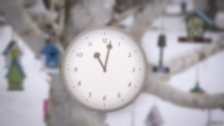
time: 11:02
